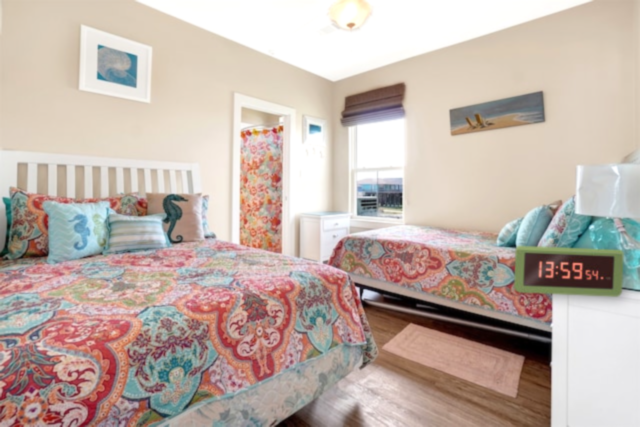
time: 13:59
